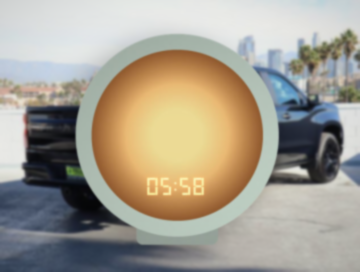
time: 5:58
